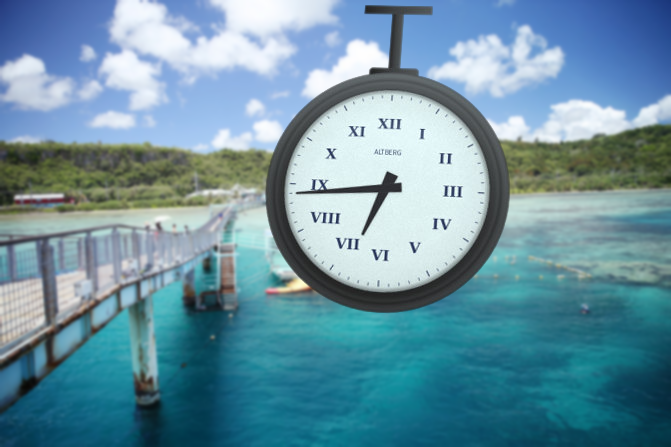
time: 6:44
